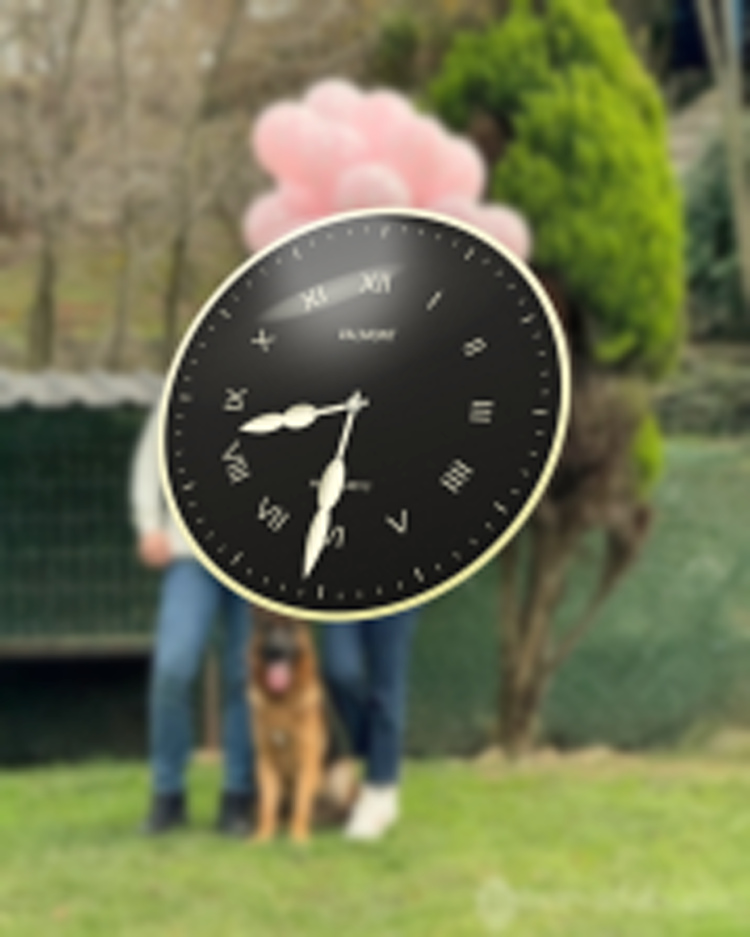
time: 8:31
